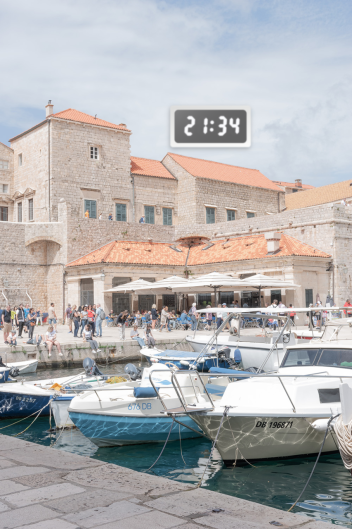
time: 21:34
